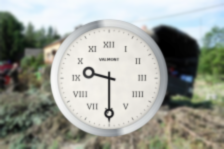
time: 9:30
